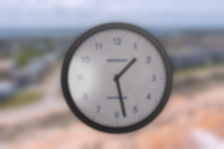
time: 1:28
